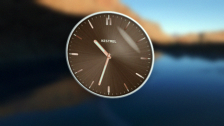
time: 10:33
